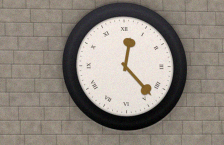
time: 12:23
